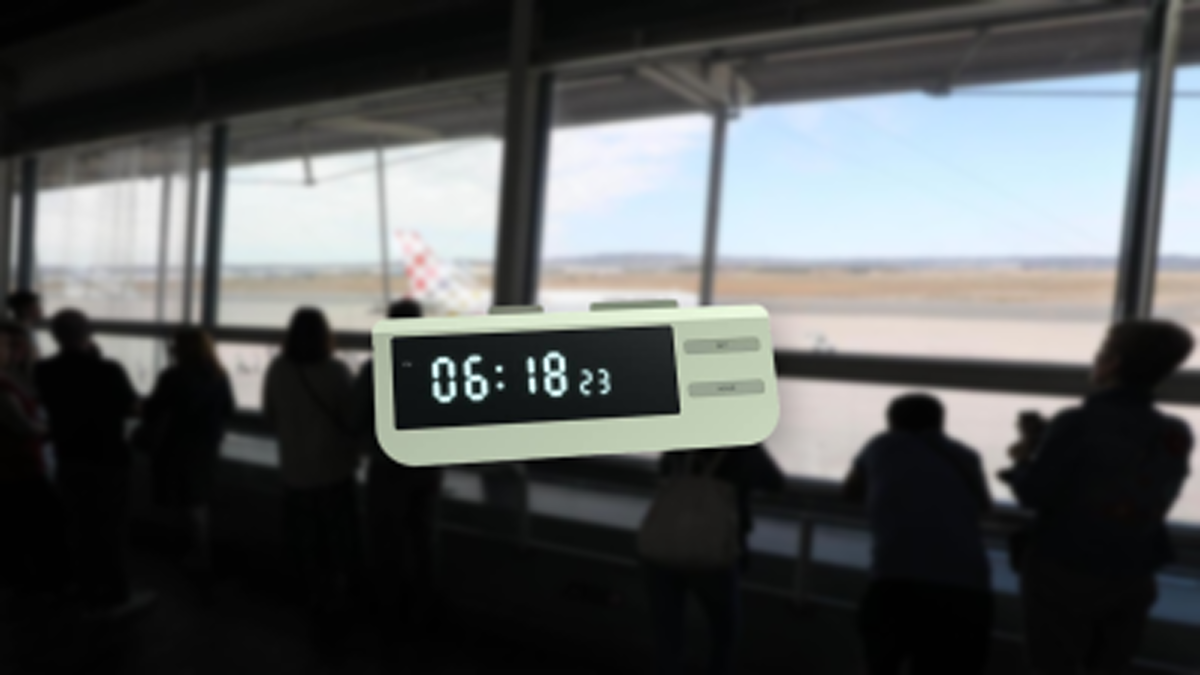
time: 6:18:23
